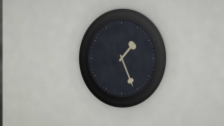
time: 1:26
